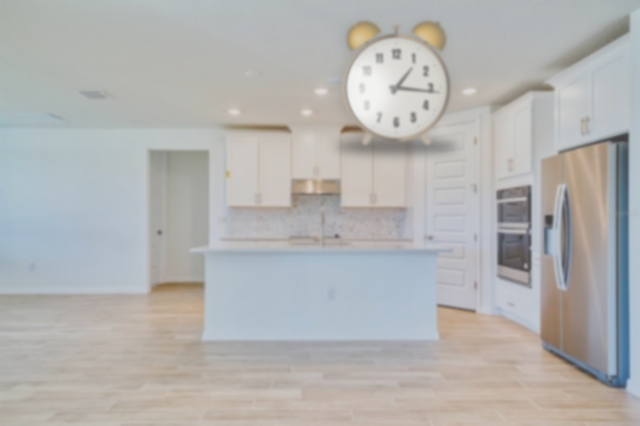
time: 1:16
